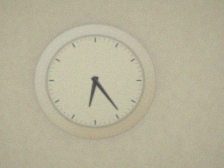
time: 6:24
